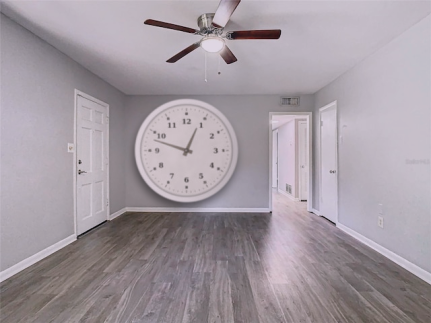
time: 12:48
